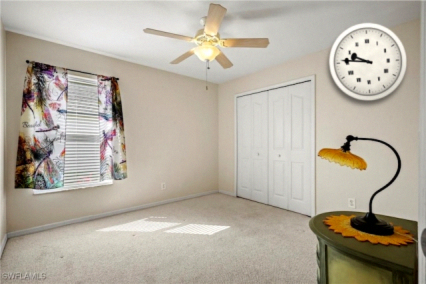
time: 9:46
